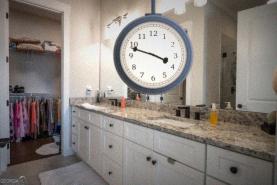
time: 3:48
